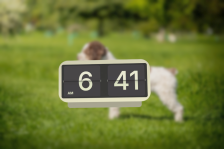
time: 6:41
